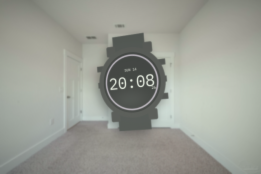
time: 20:08
